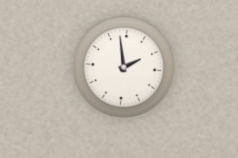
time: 1:58
